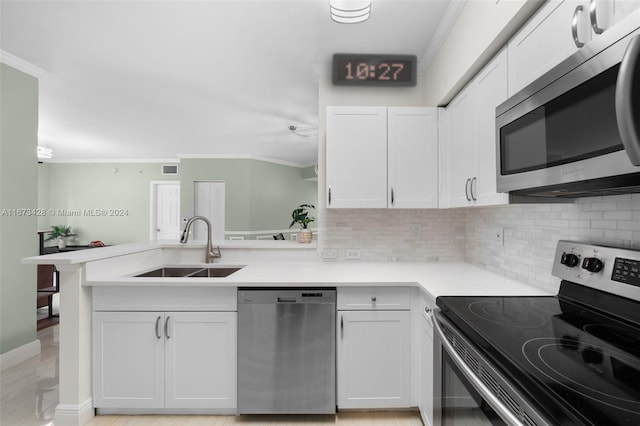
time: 10:27
